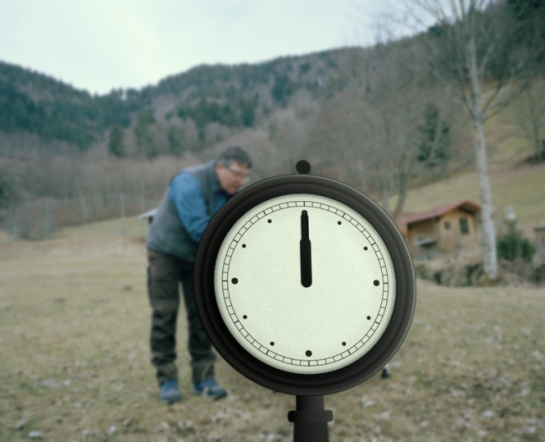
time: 12:00
